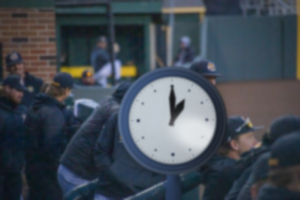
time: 1:00
